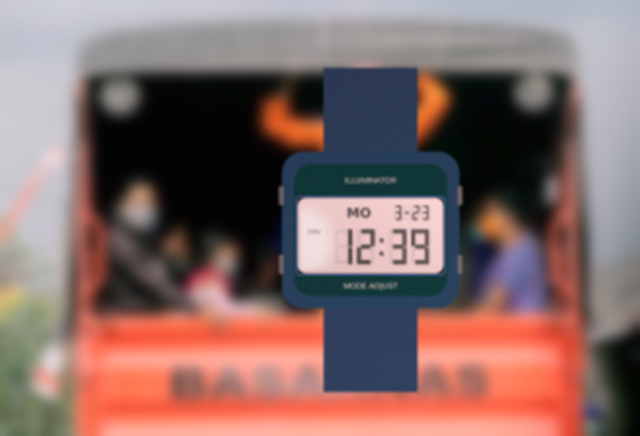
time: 12:39
